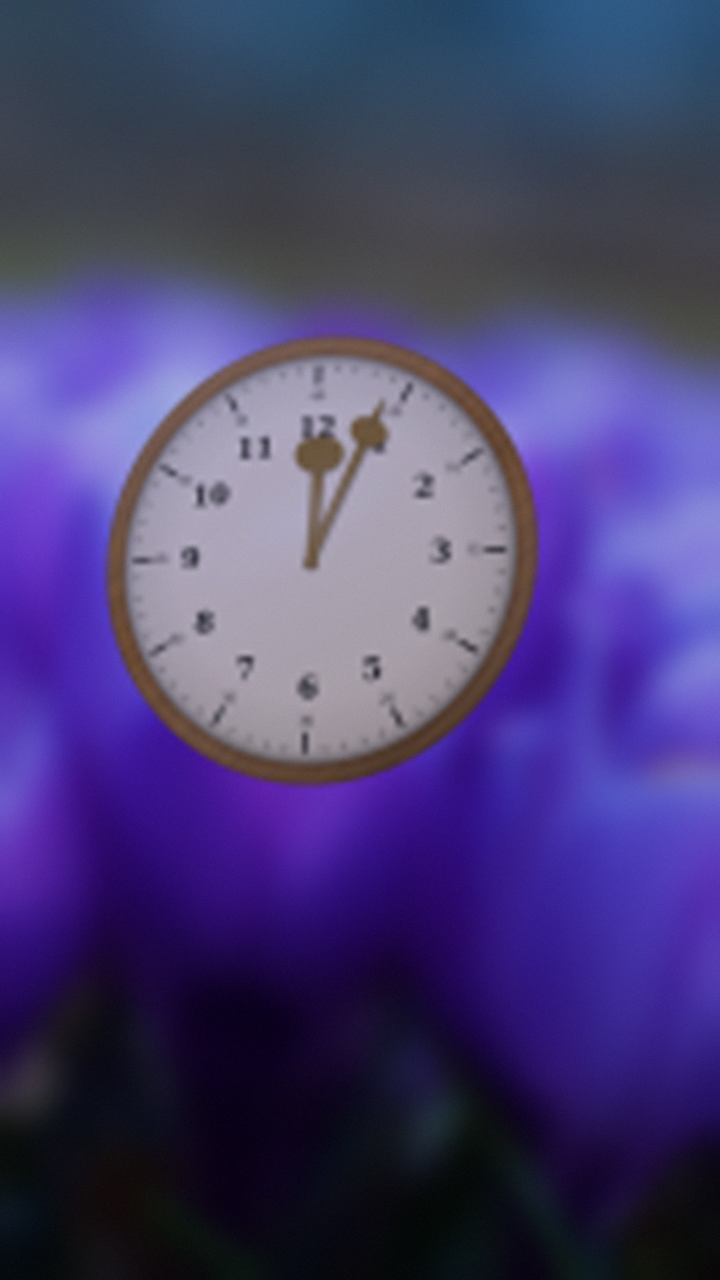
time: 12:04
